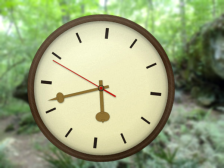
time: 5:41:49
